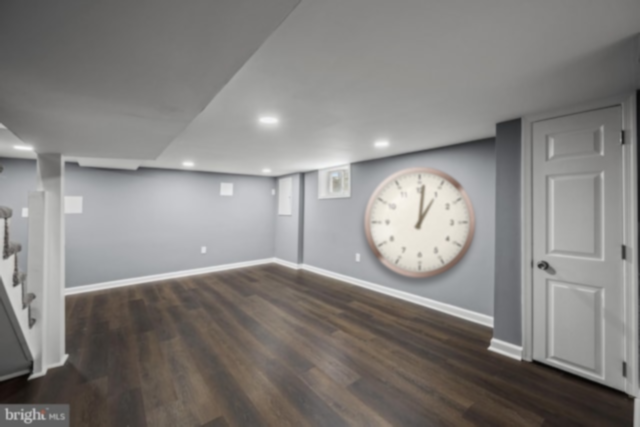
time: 1:01
